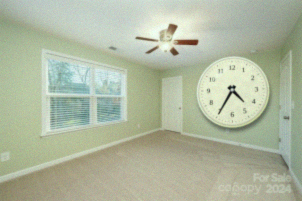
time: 4:35
